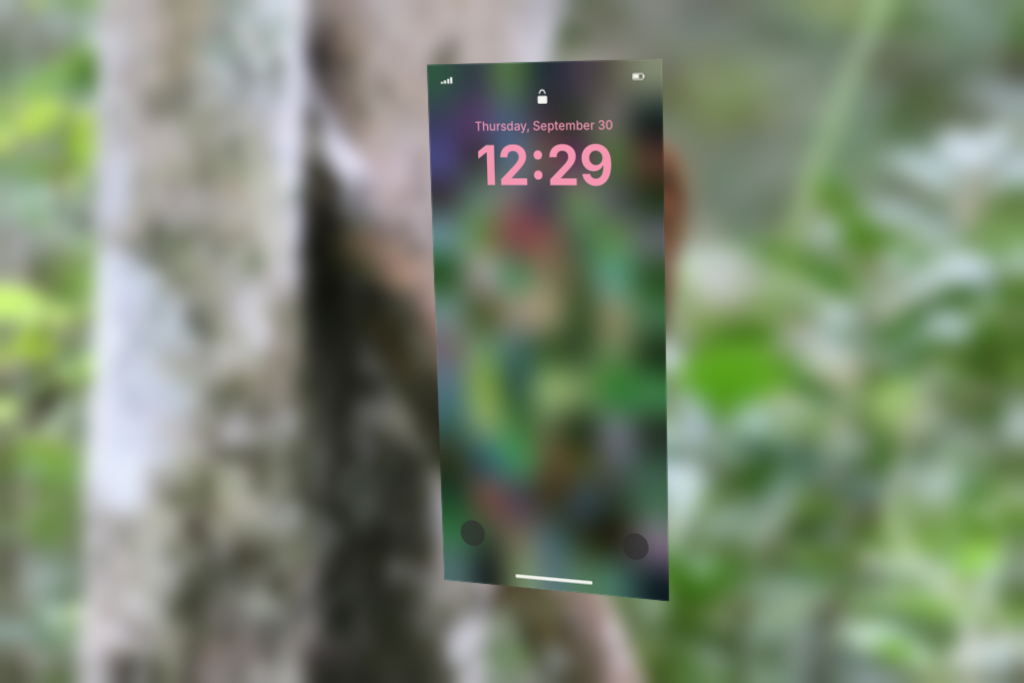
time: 12:29
